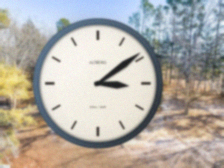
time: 3:09
